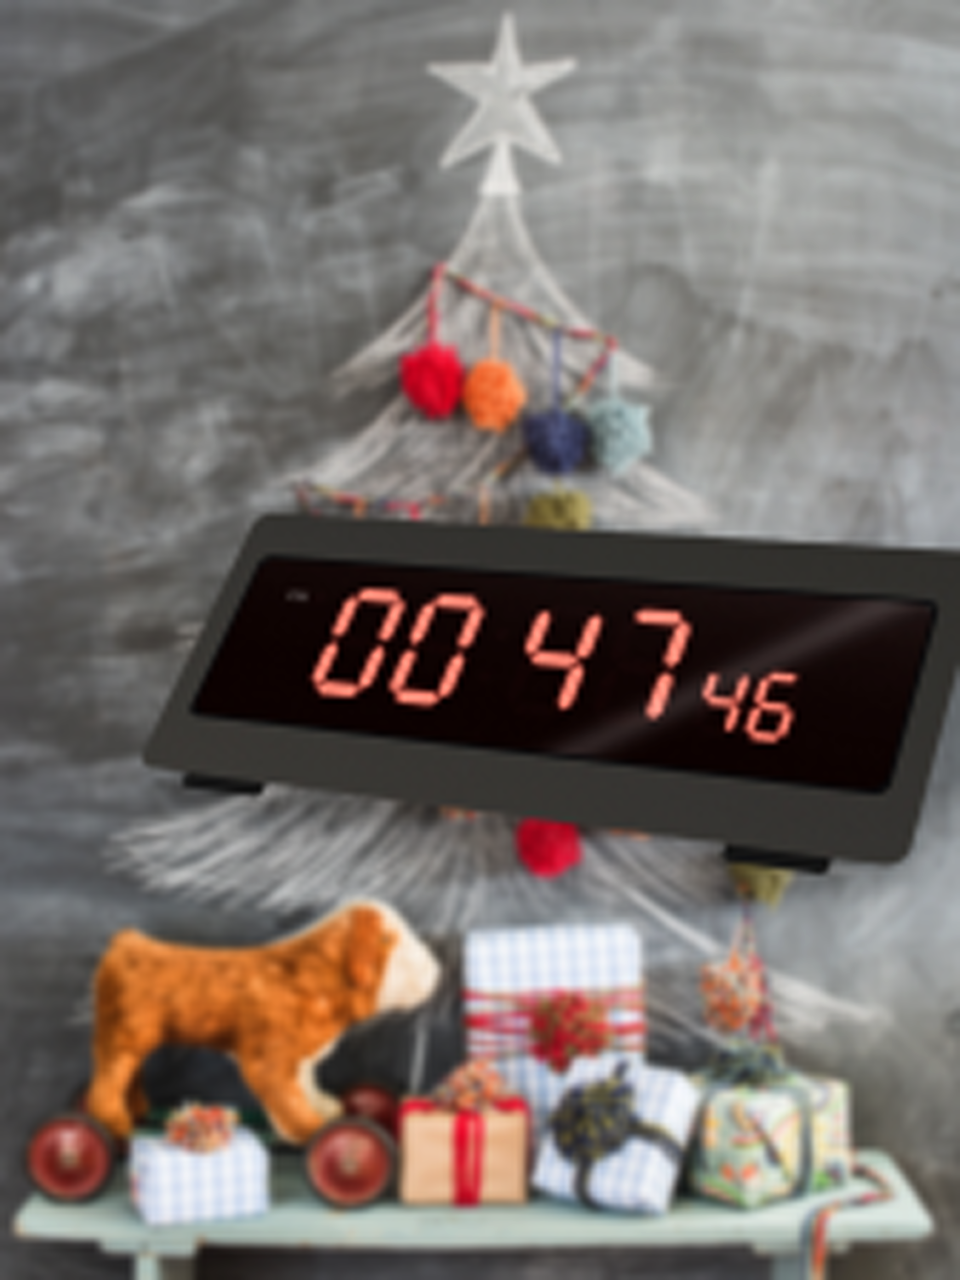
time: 0:47:46
